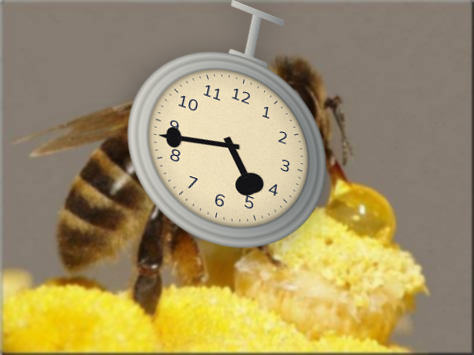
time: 4:43
